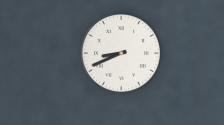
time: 8:41
